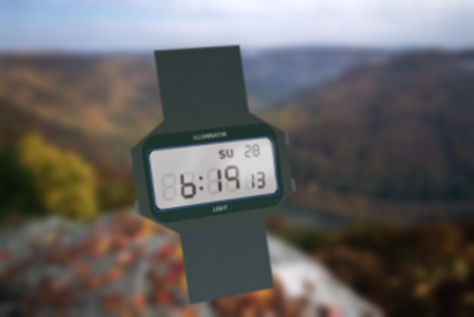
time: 6:19:13
